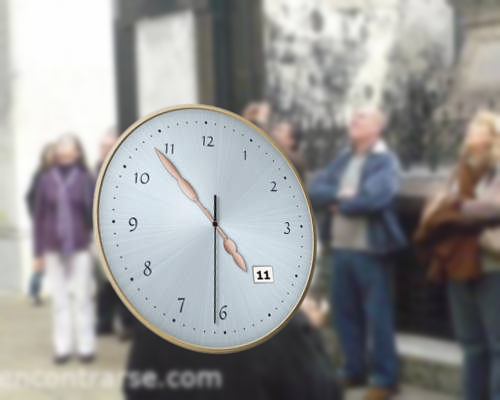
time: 4:53:31
